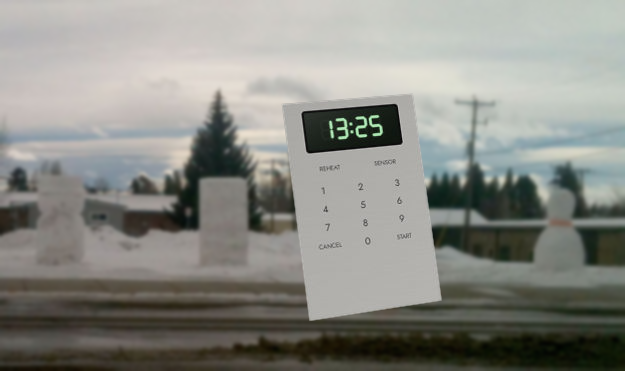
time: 13:25
